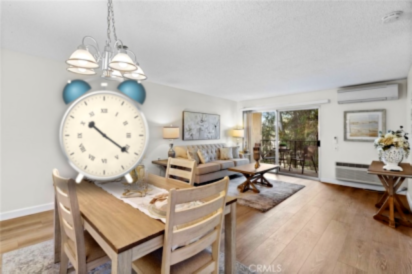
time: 10:21
